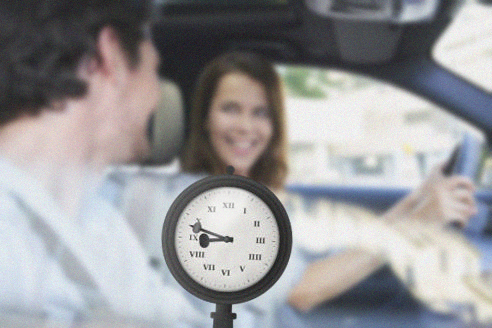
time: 8:48
